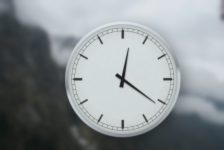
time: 12:21
